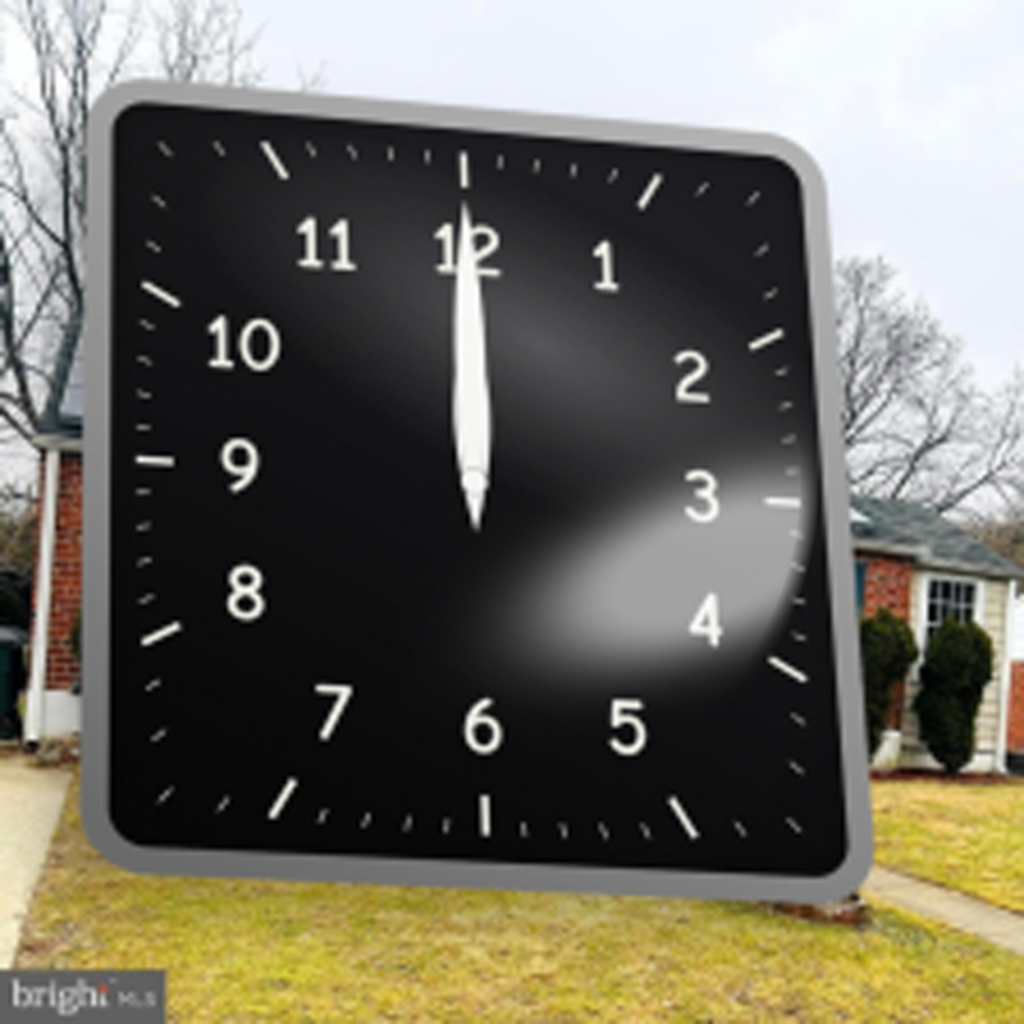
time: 12:00
